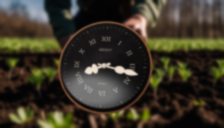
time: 8:17
